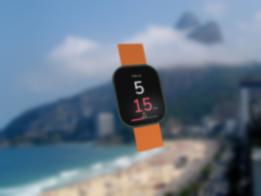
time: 5:15
